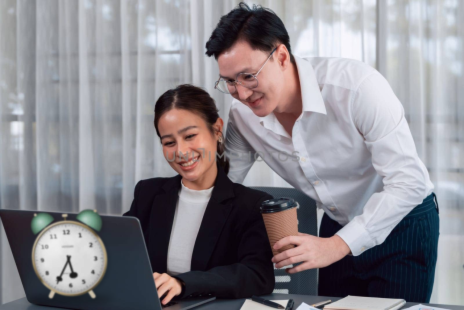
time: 5:35
